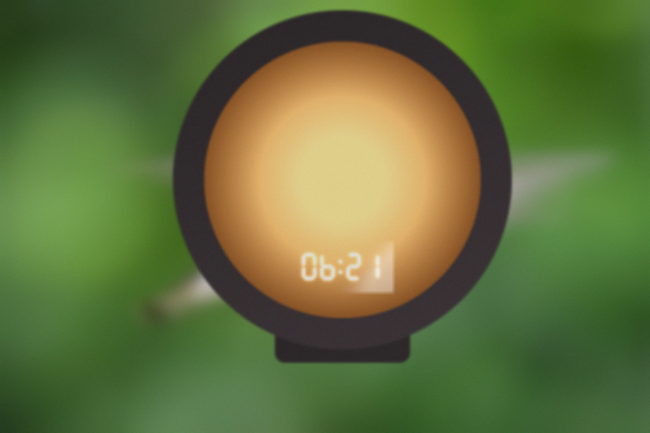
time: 6:21
